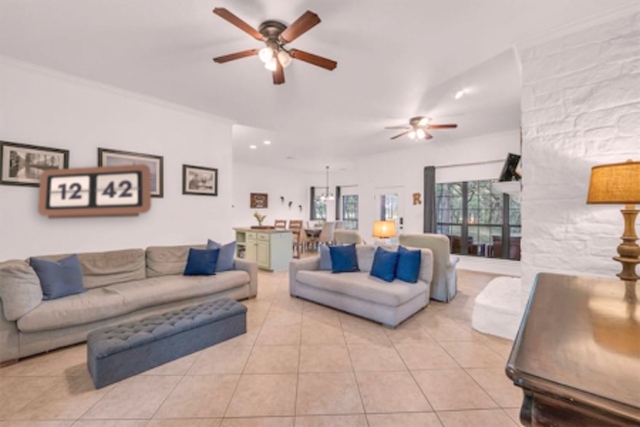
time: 12:42
